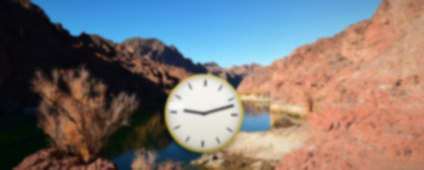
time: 9:12
